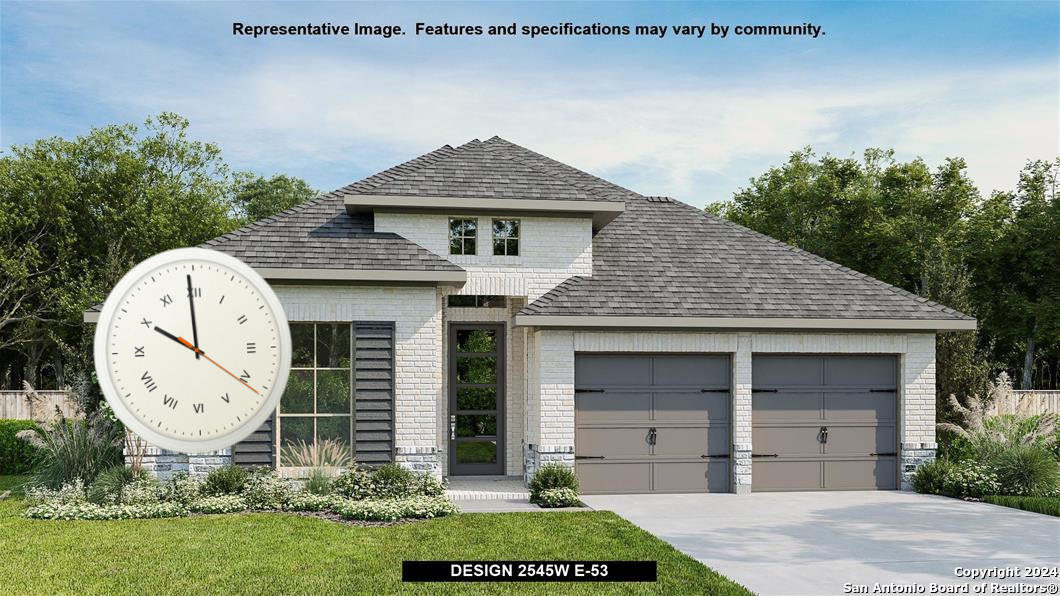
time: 9:59:21
